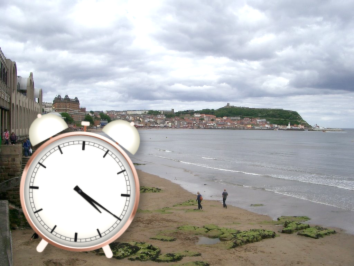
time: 4:20
